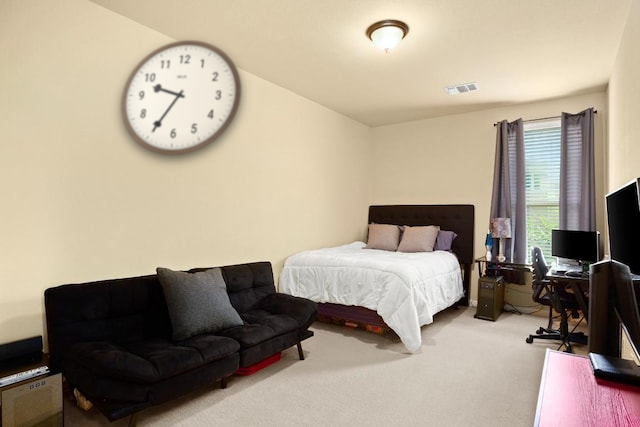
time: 9:35
